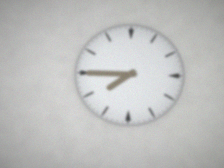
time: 7:45
